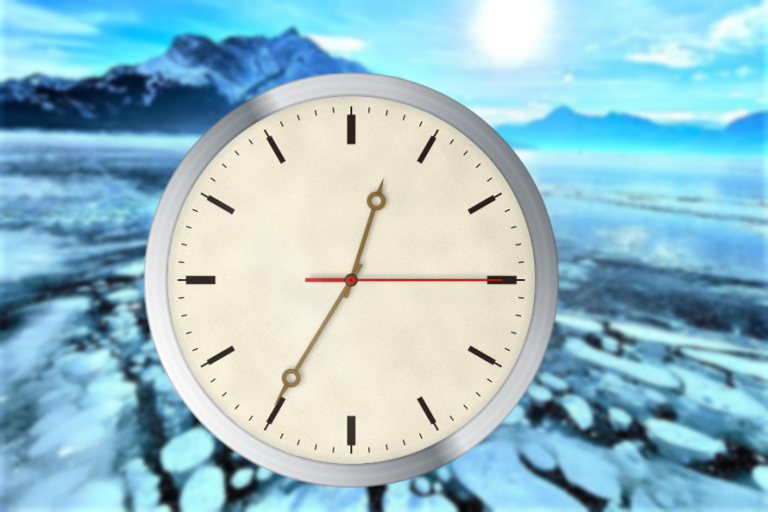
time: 12:35:15
